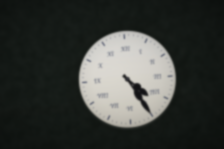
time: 4:25
